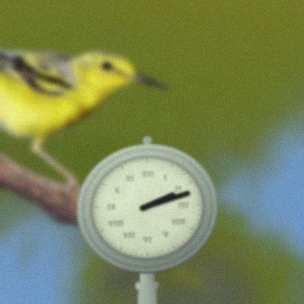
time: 2:12
